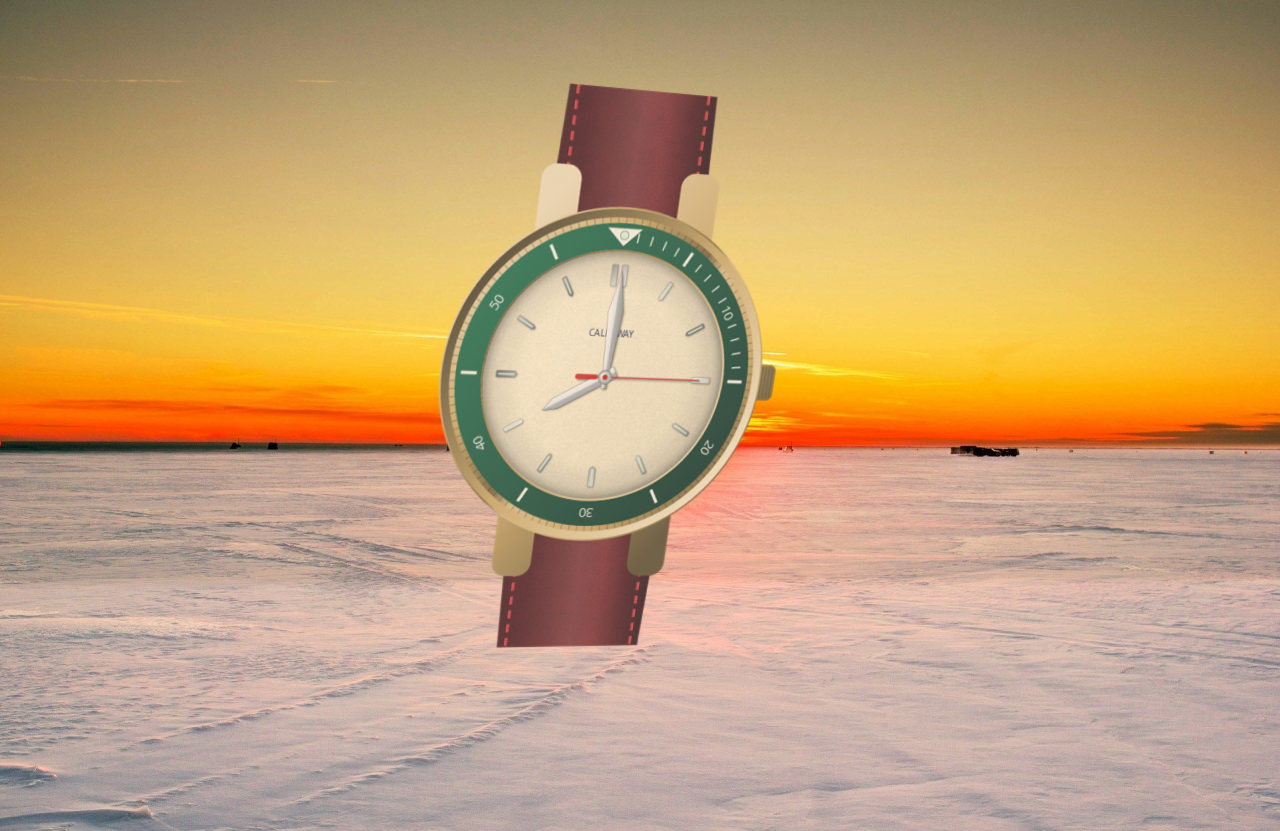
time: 8:00:15
